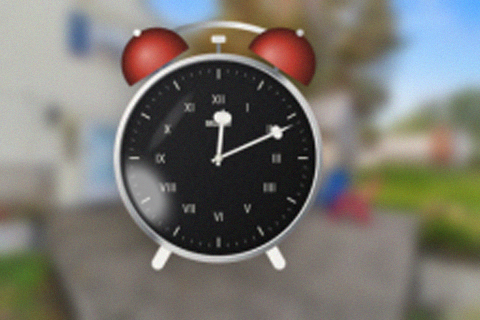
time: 12:11
